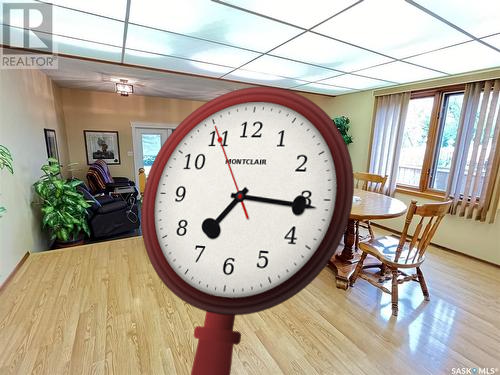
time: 7:15:55
